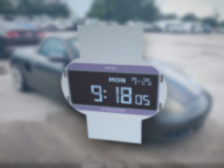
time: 9:18:05
